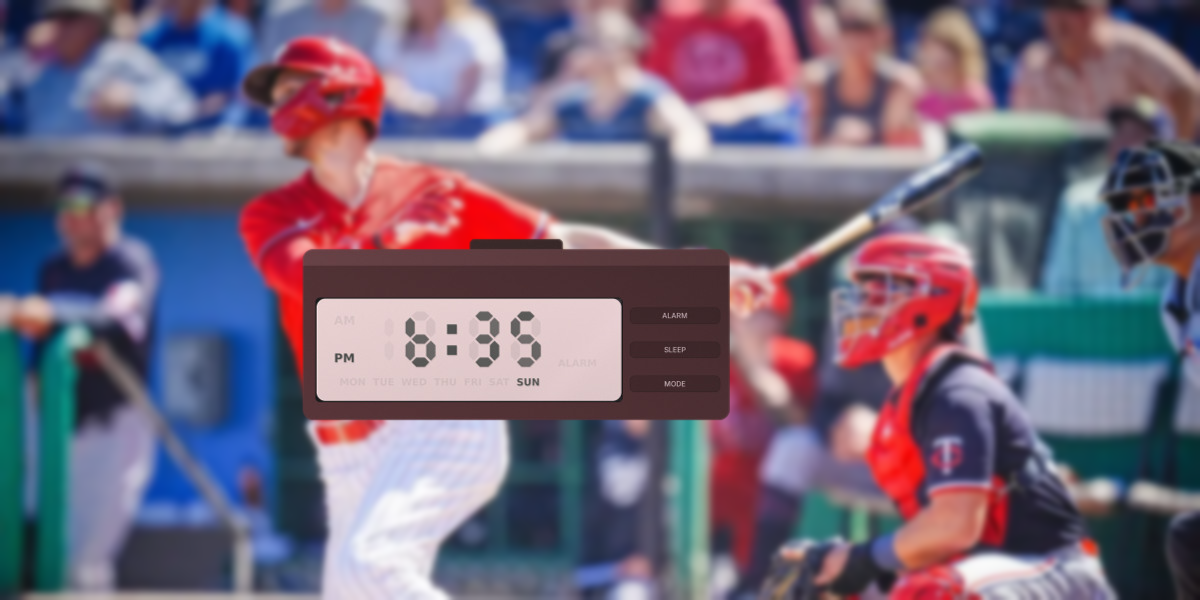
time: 6:35
